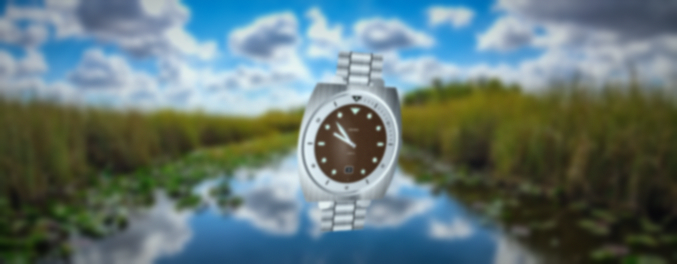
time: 9:53
